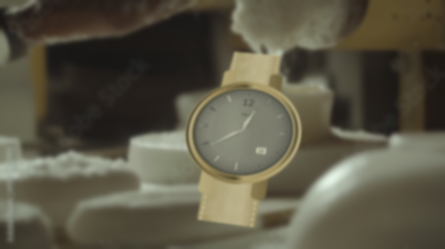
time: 12:39
